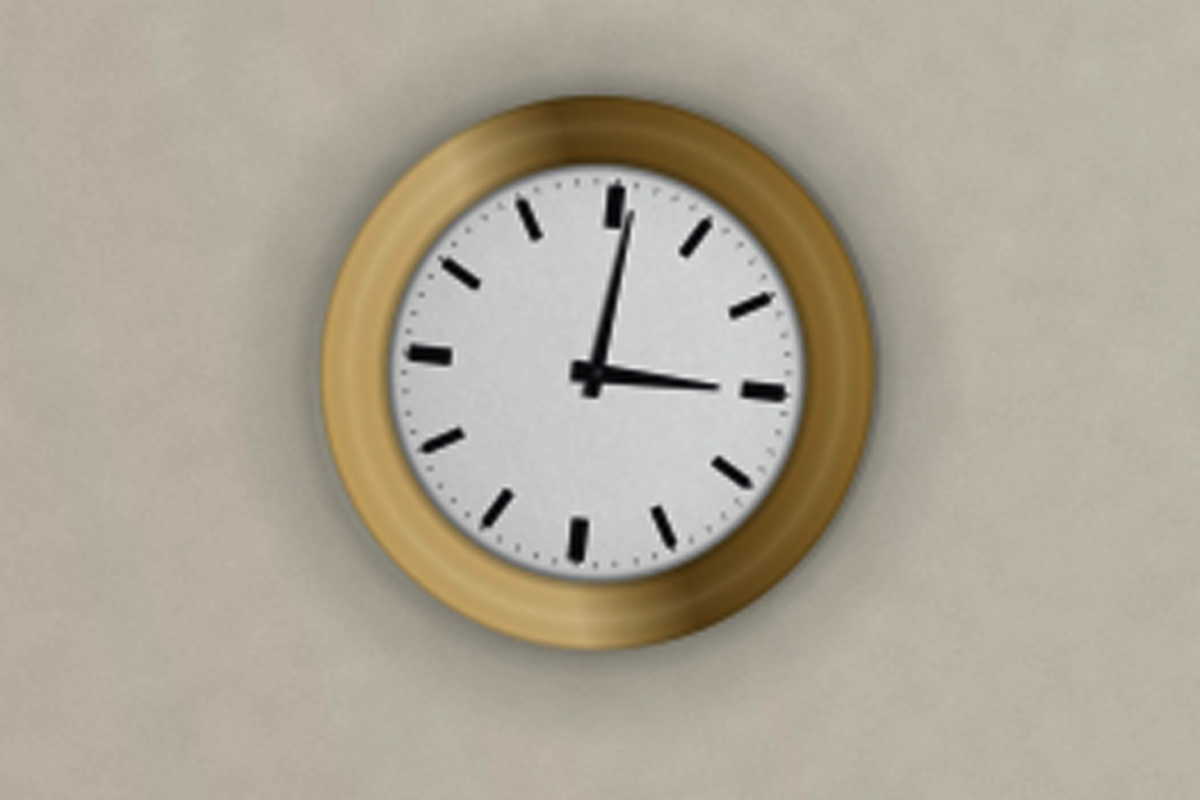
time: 3:01
